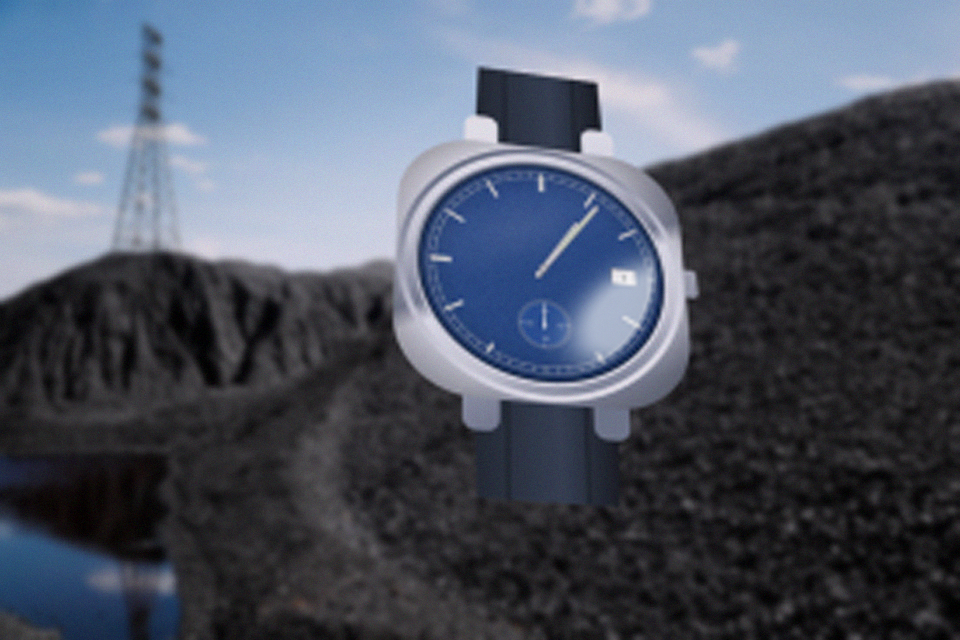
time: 1:06
